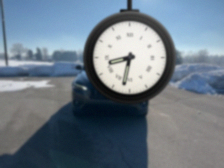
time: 8:32
